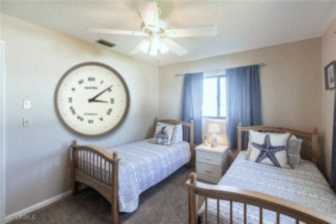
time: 3:09
